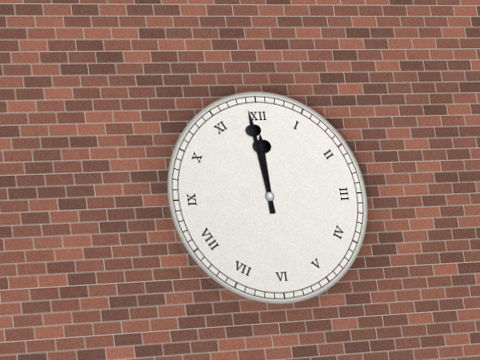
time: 11:59
